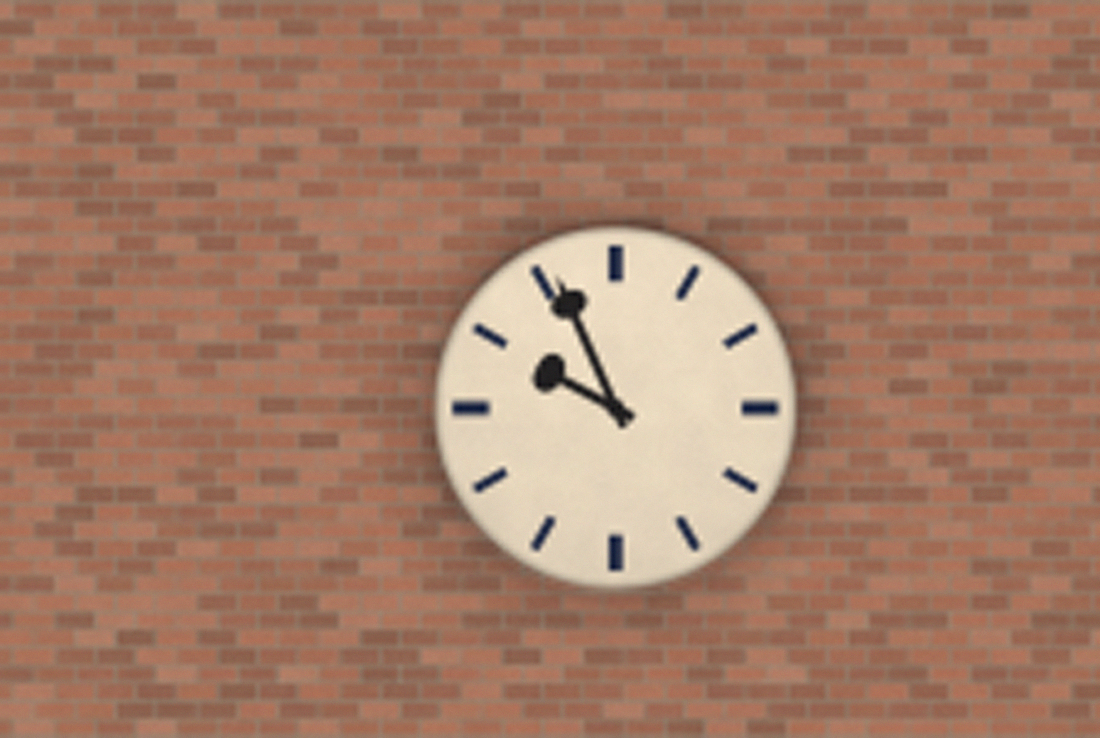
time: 9:56
